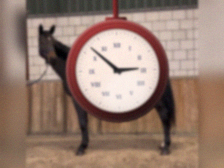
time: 2:52
